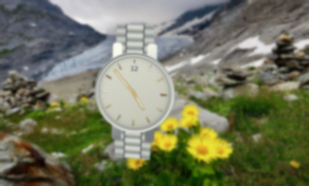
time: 4:53
